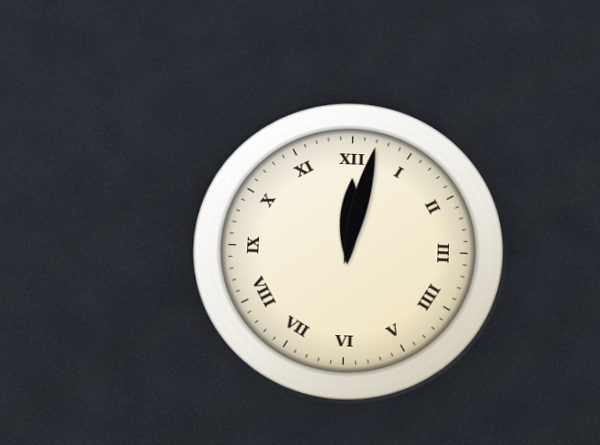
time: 12:02
